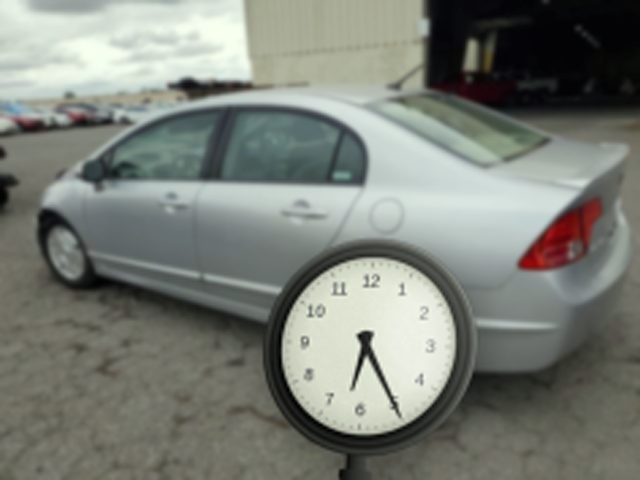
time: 6:25
